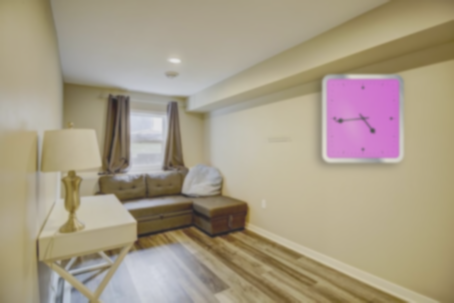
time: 4:44
